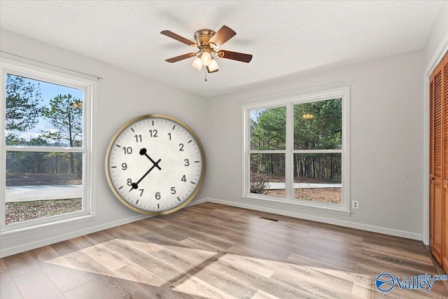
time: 10:38
